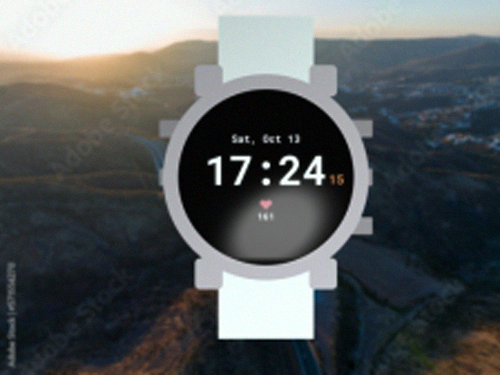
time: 17:24
